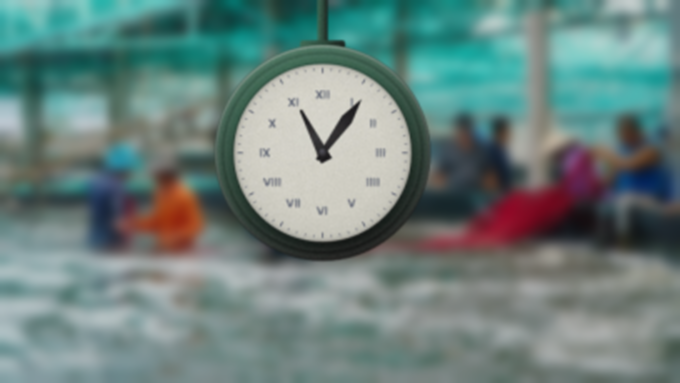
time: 11:06
